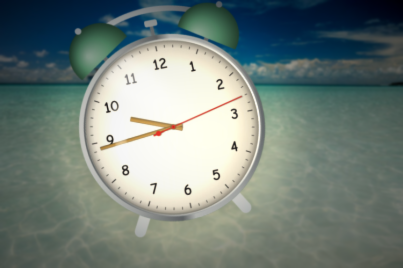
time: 9:44:13
